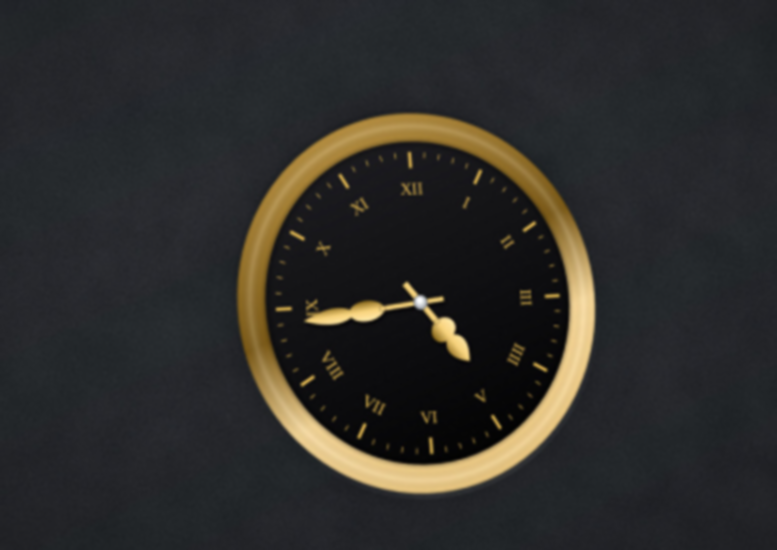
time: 4:44
